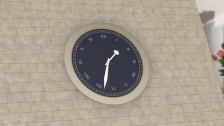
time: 1:33
